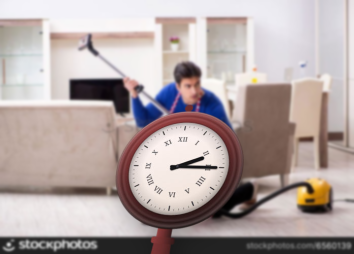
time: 2:15
